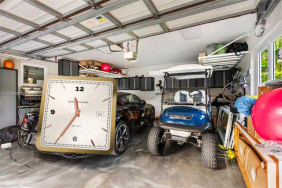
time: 11:35
